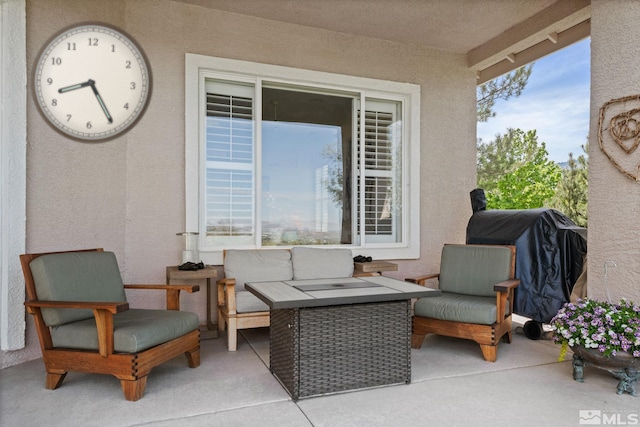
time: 8:25
